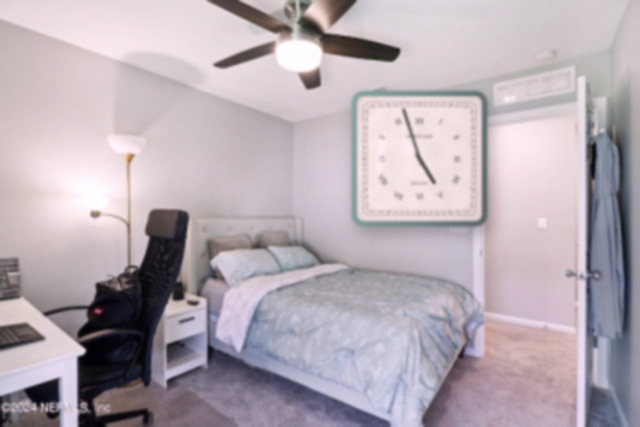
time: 4:57
